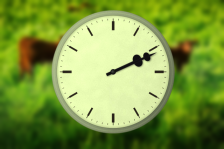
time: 2:11
